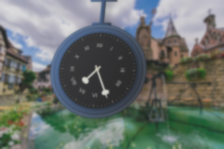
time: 7:26
